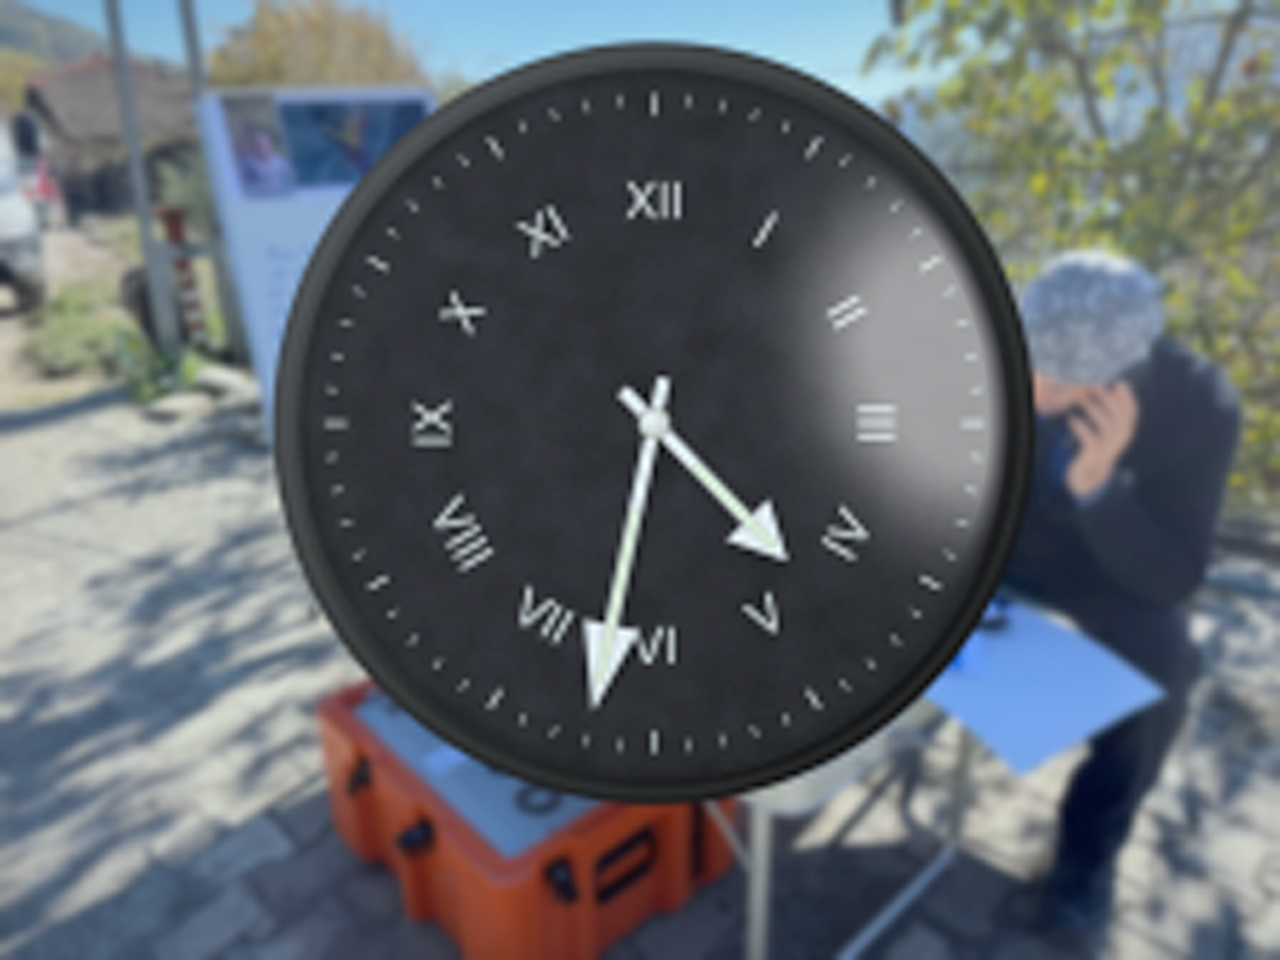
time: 4:32
